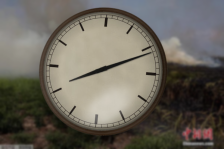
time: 8:11
